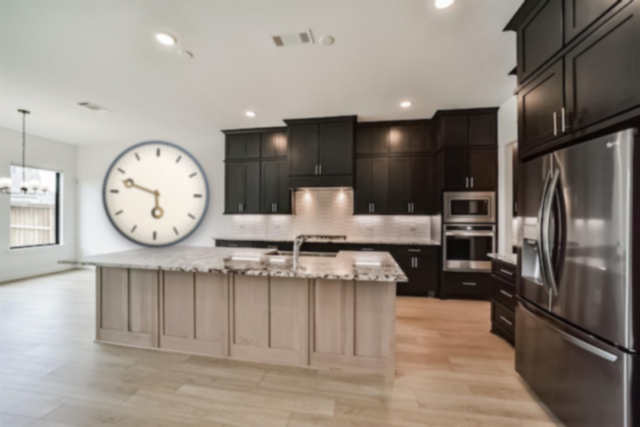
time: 5:48
